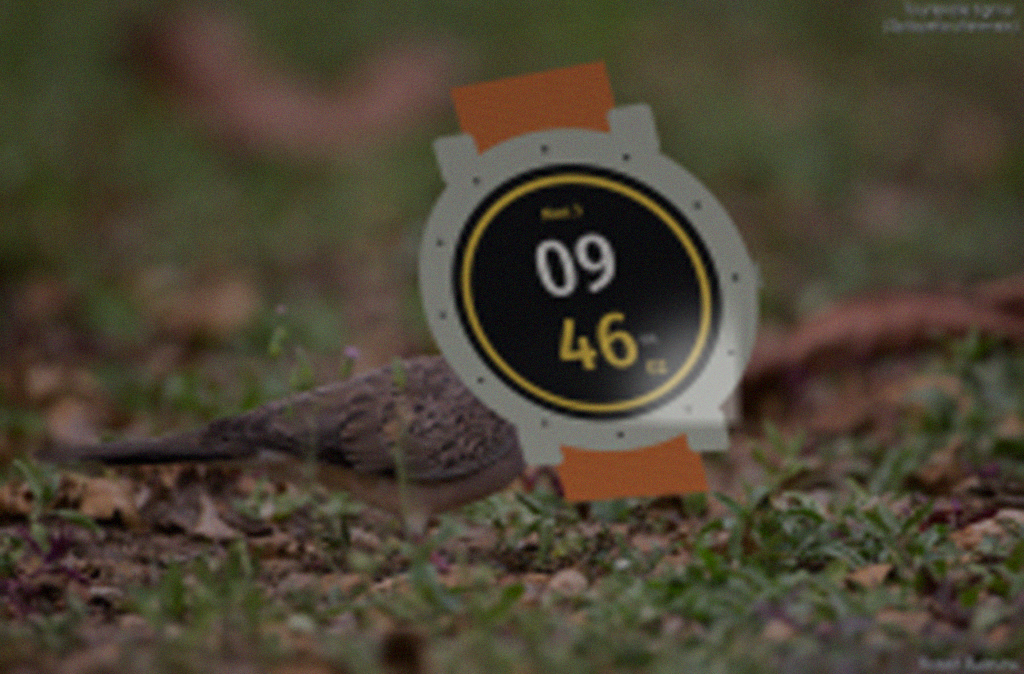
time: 9:46
